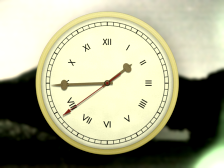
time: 1:44:39
